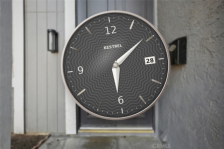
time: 6:09
